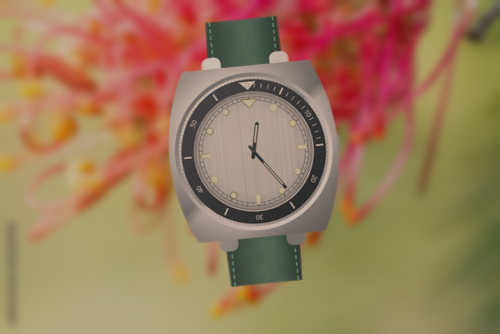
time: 12:24
